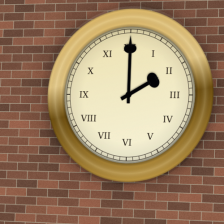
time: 2:00
